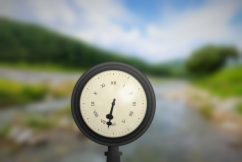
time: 6:32
